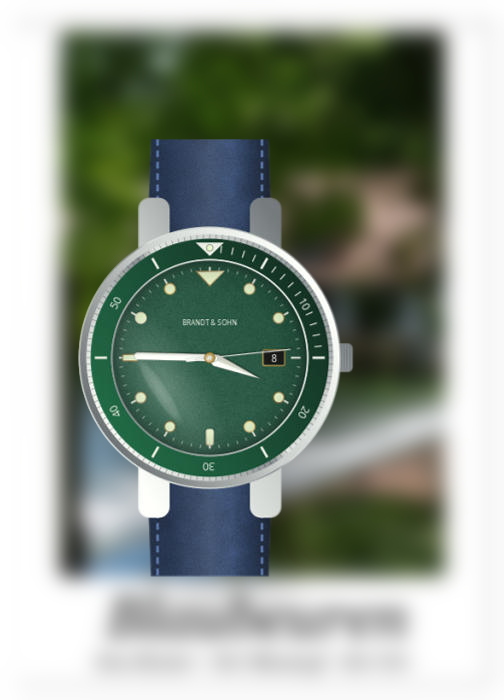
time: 3:45:14
